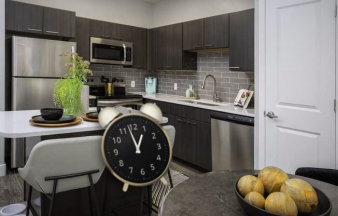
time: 12:58
